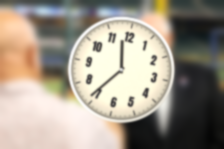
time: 11:36
